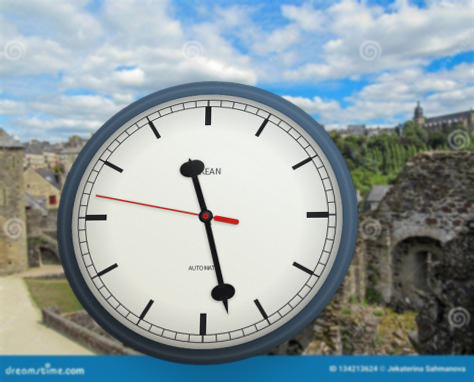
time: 11:27:47
